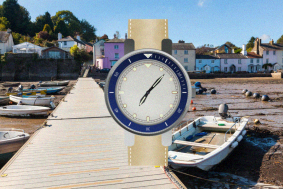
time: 7:07
